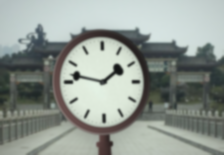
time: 1:47
